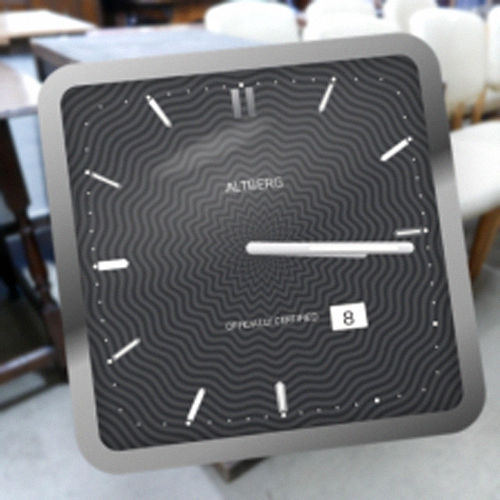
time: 3:16
